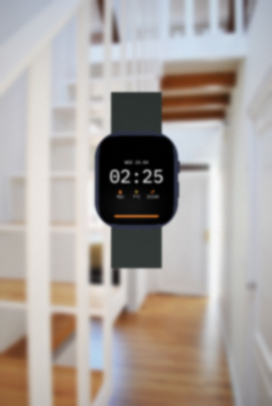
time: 2:25
